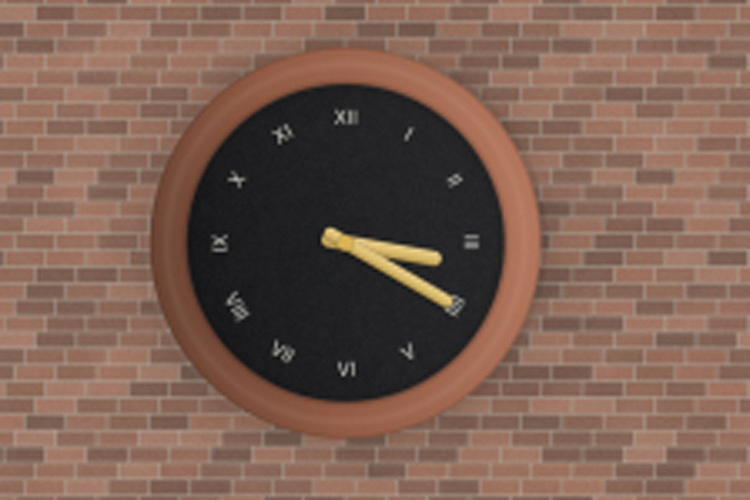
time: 3:20
